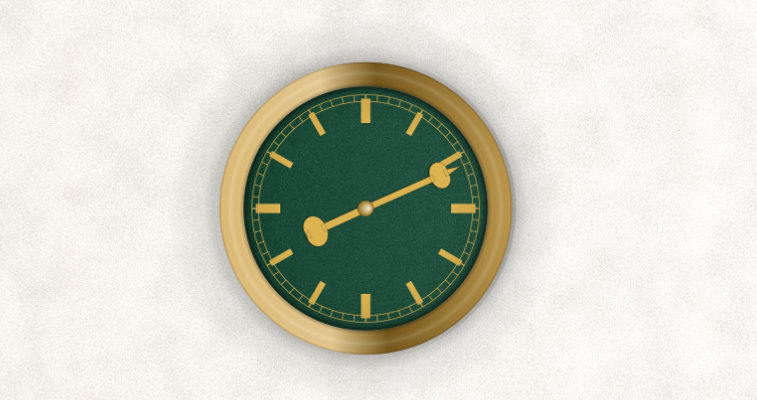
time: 8:11
